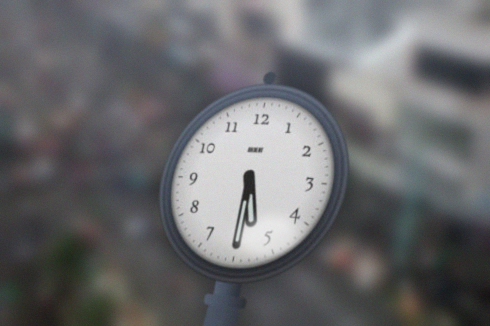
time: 5:30
